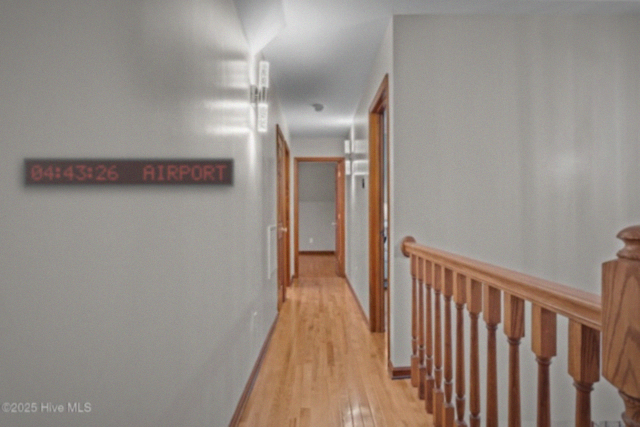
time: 4:43:26
